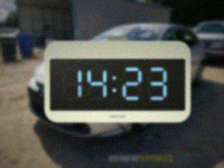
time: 14:23
